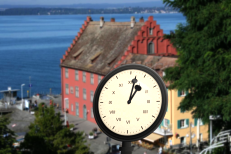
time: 1:02
